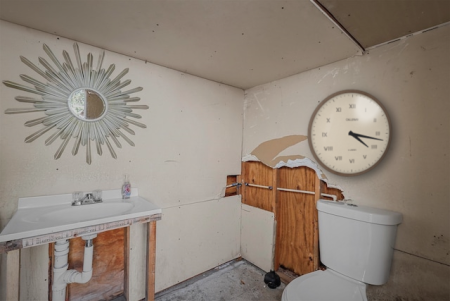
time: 4:17
